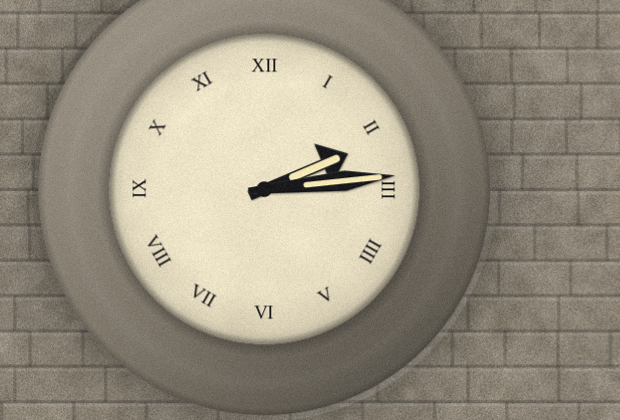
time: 2:14
